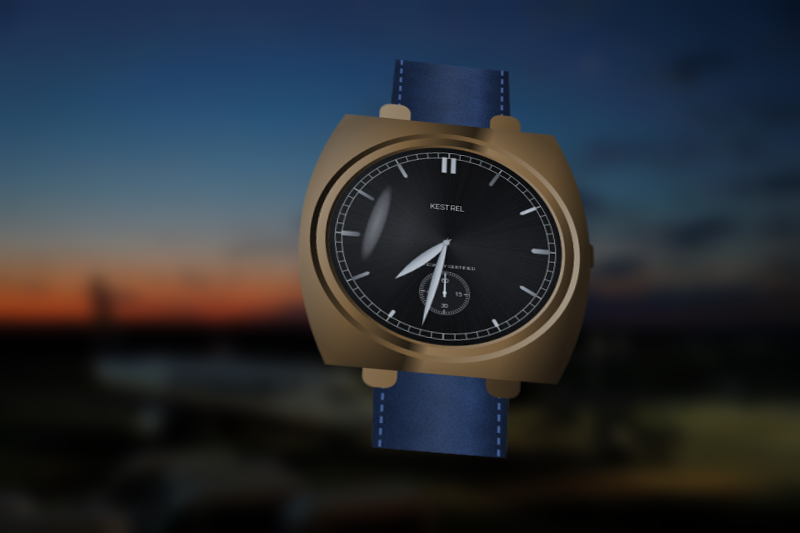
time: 7:32
